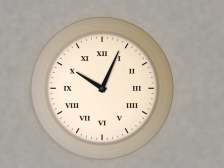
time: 10:04
